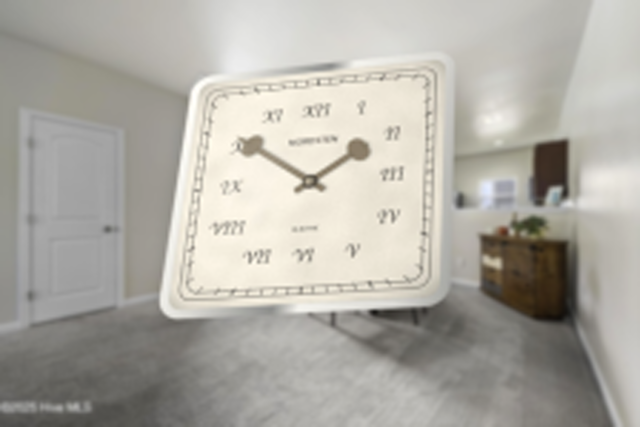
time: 1:51
